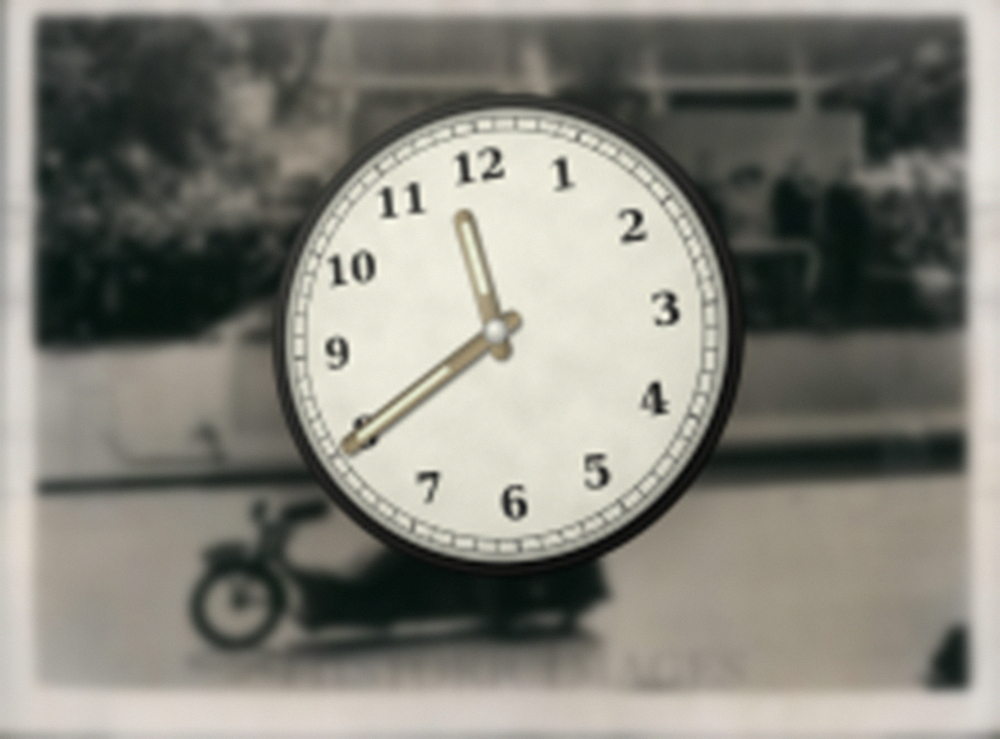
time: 11:40
